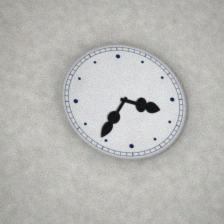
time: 3:36
